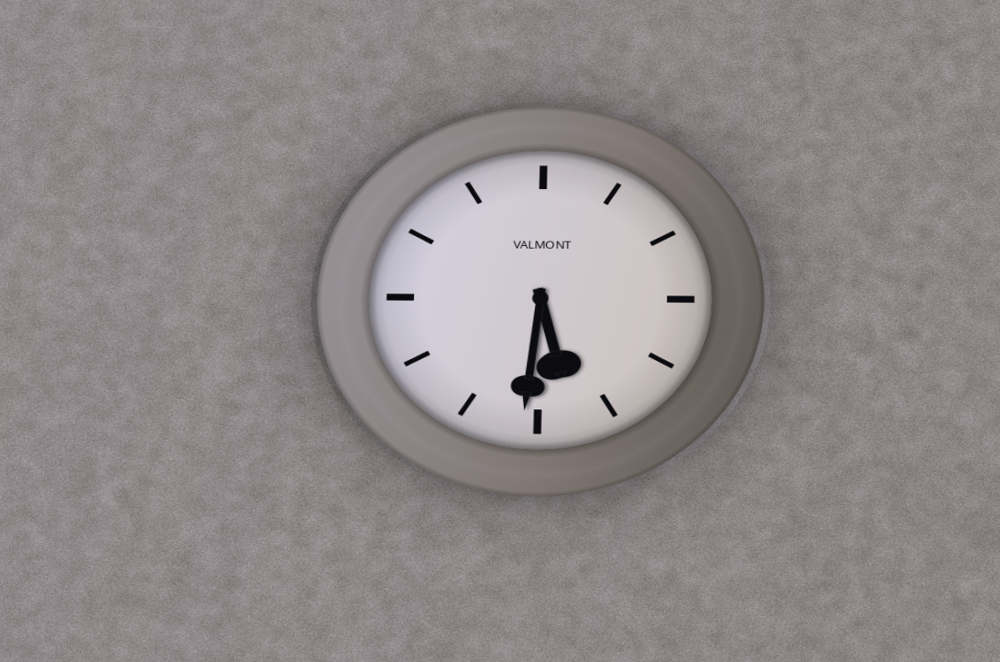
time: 5:31
